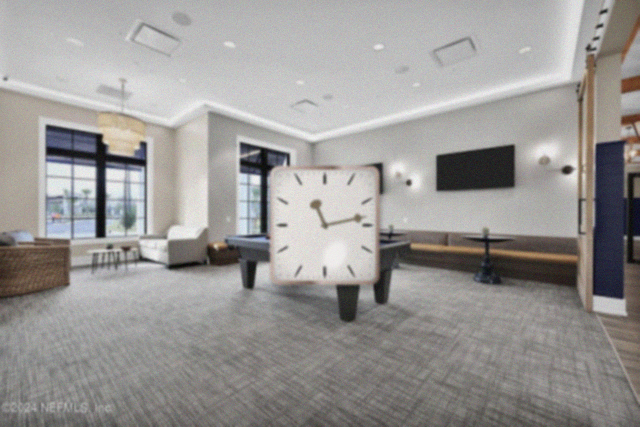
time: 11:13
